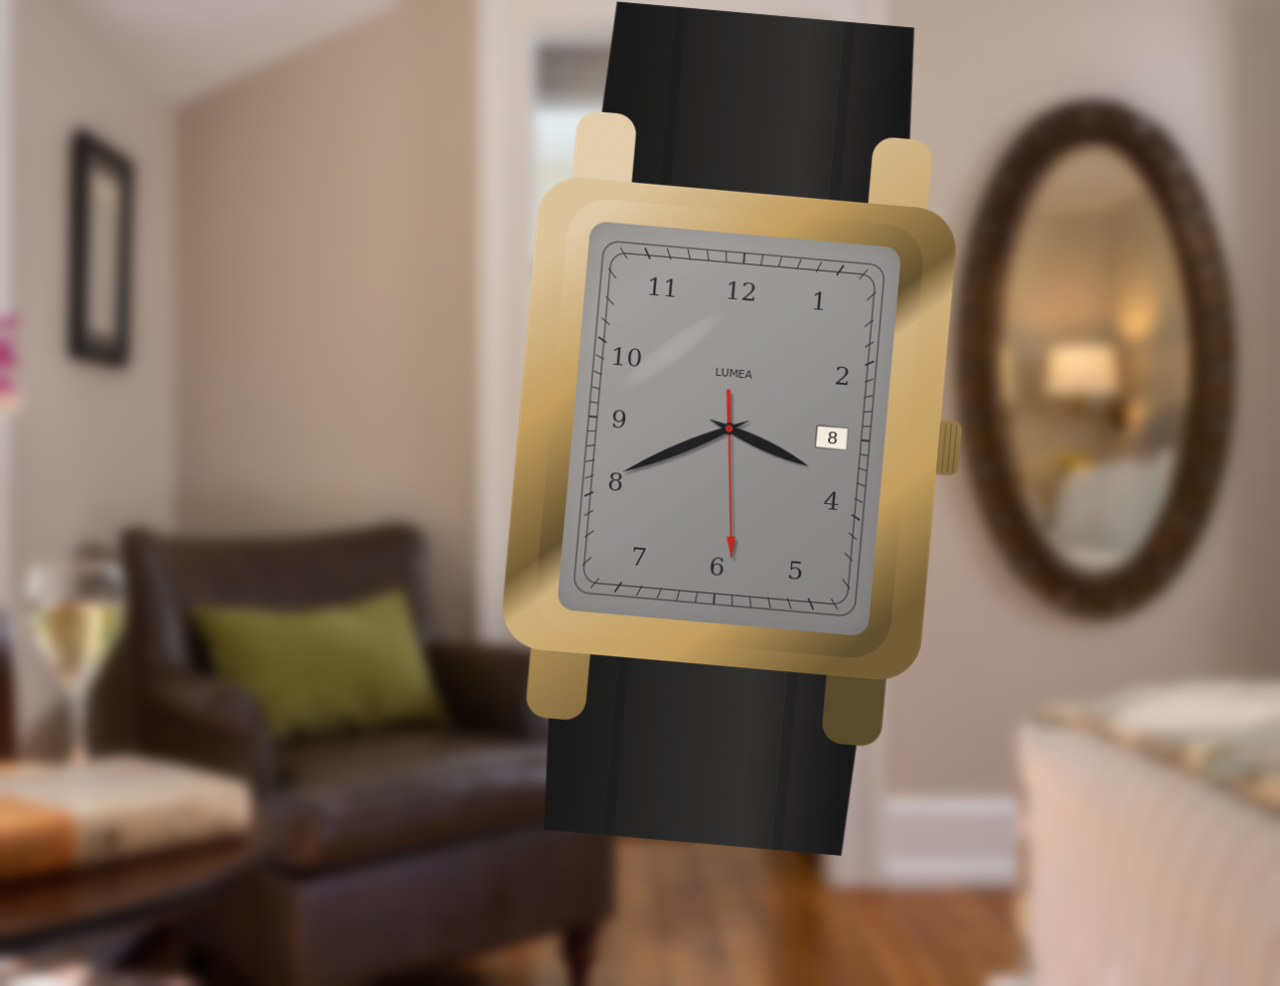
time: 3:40:29
